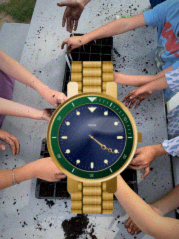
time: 4:21
